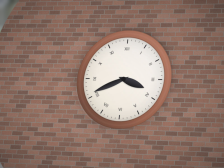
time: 3:41
